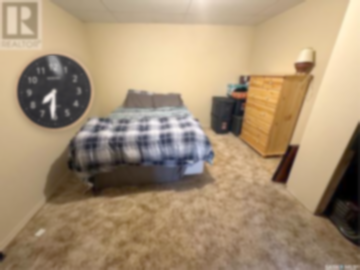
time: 7:31
